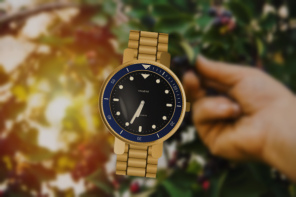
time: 6:34
